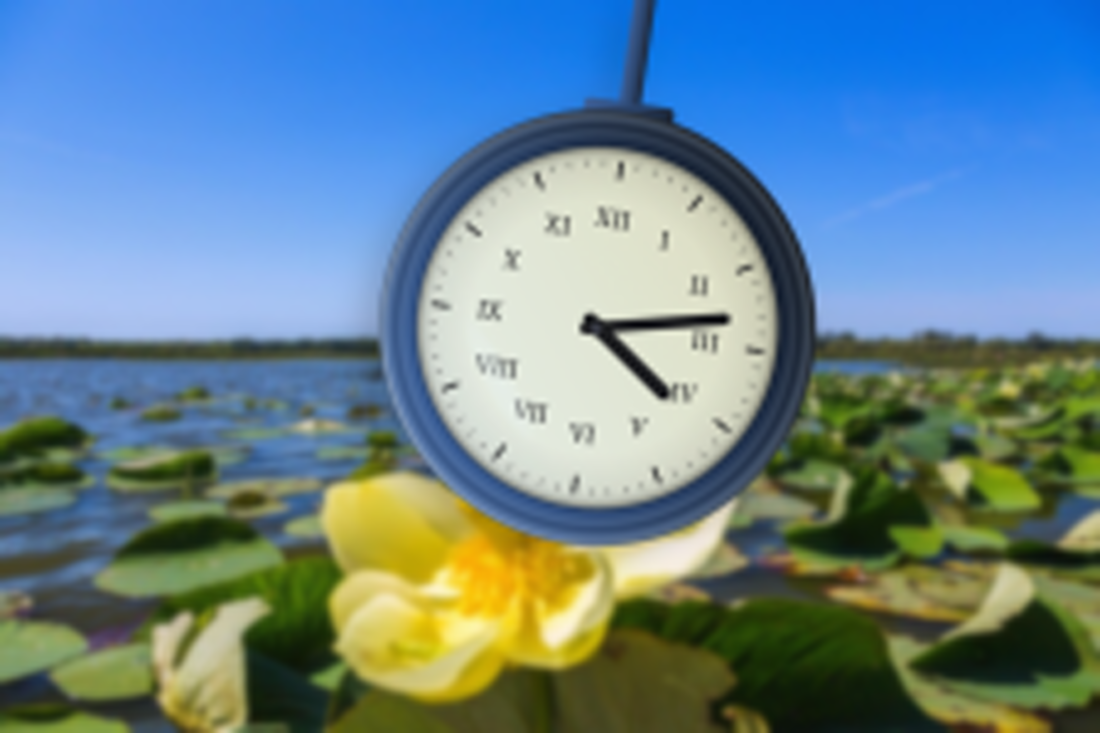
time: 4:13
